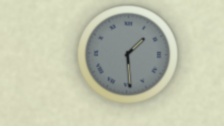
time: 1:29
